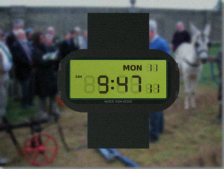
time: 9:47:11
